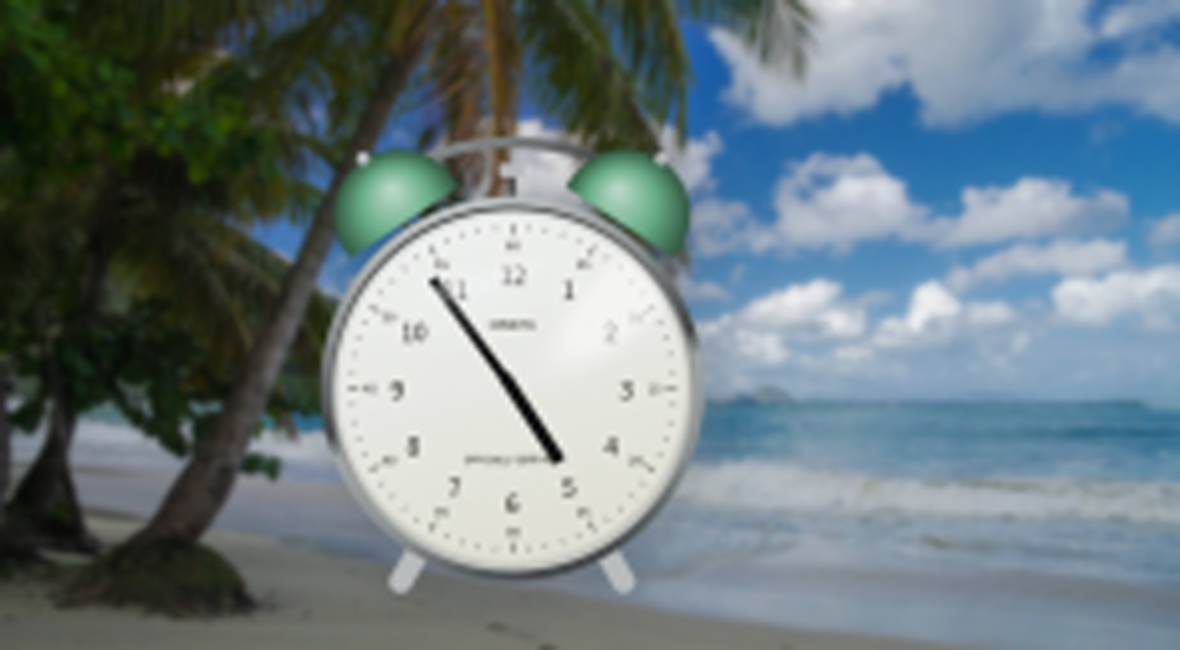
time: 4:54
